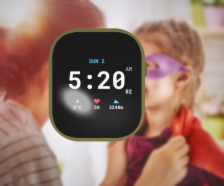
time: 5:20
